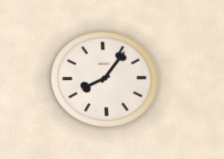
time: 8:06
